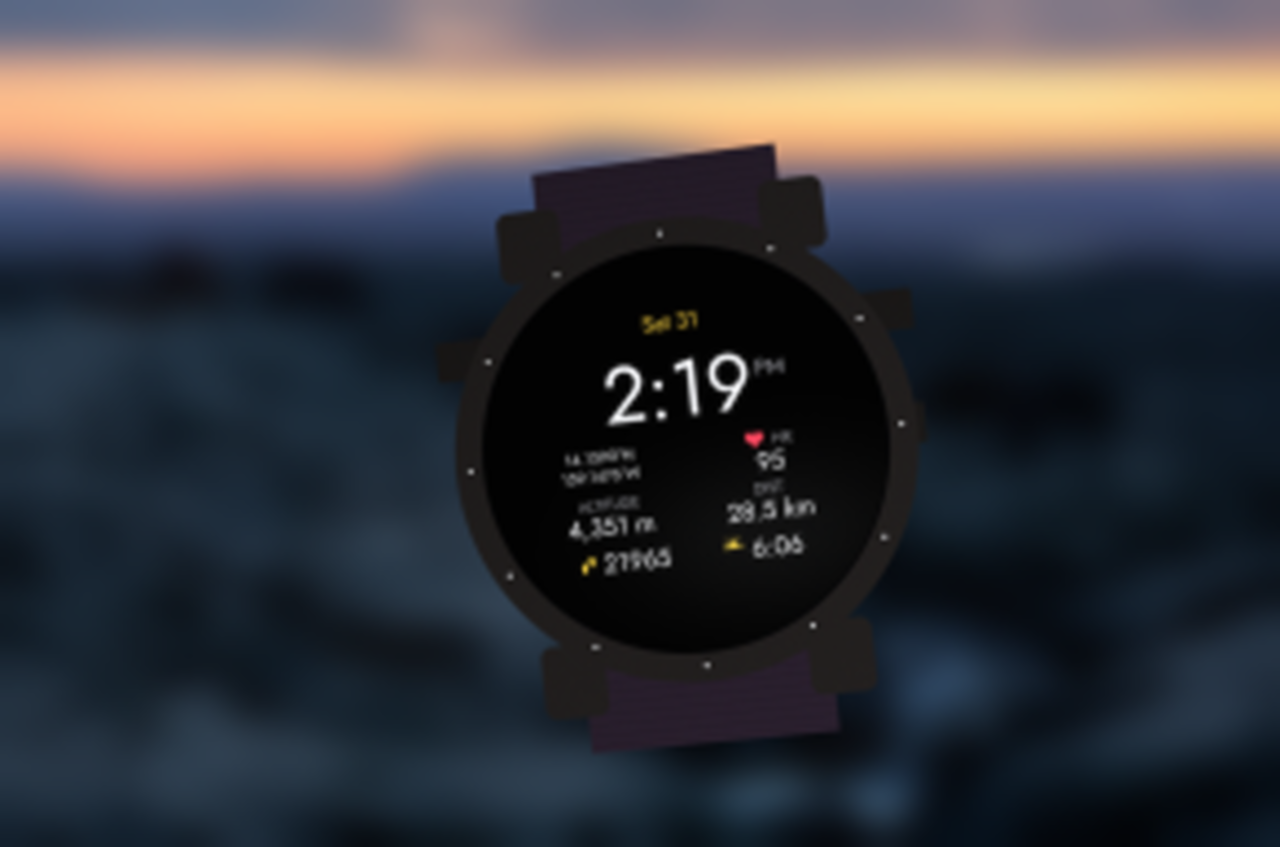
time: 2:19
